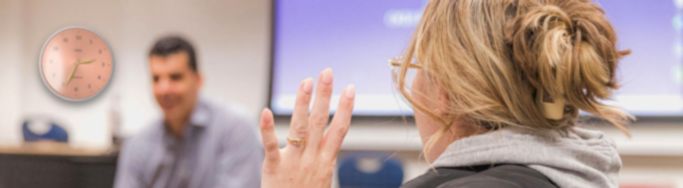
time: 2:34
